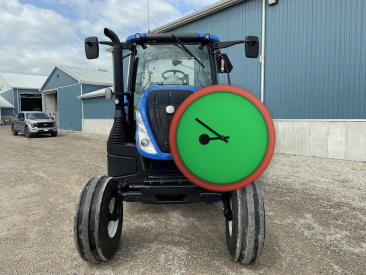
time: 8:51
